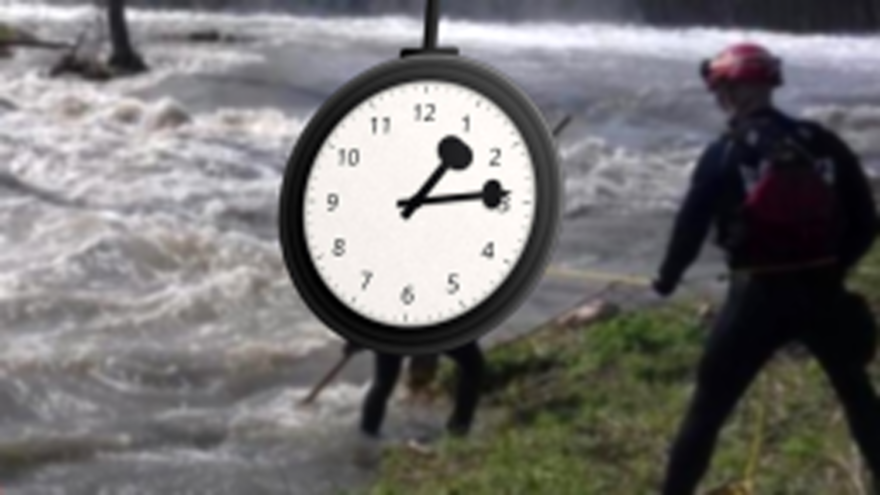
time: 1:14
